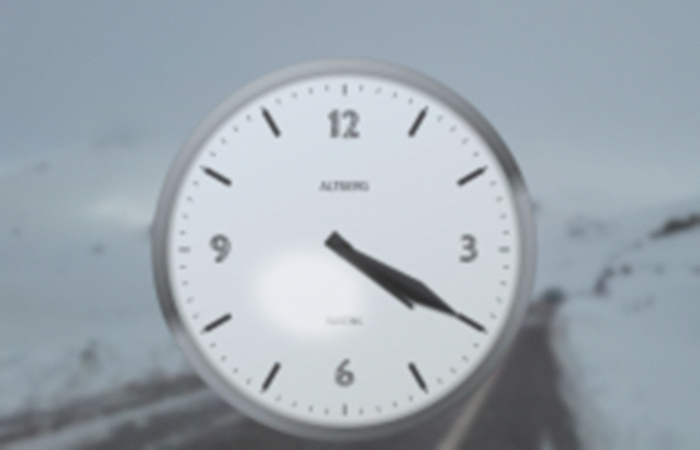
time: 4:20
